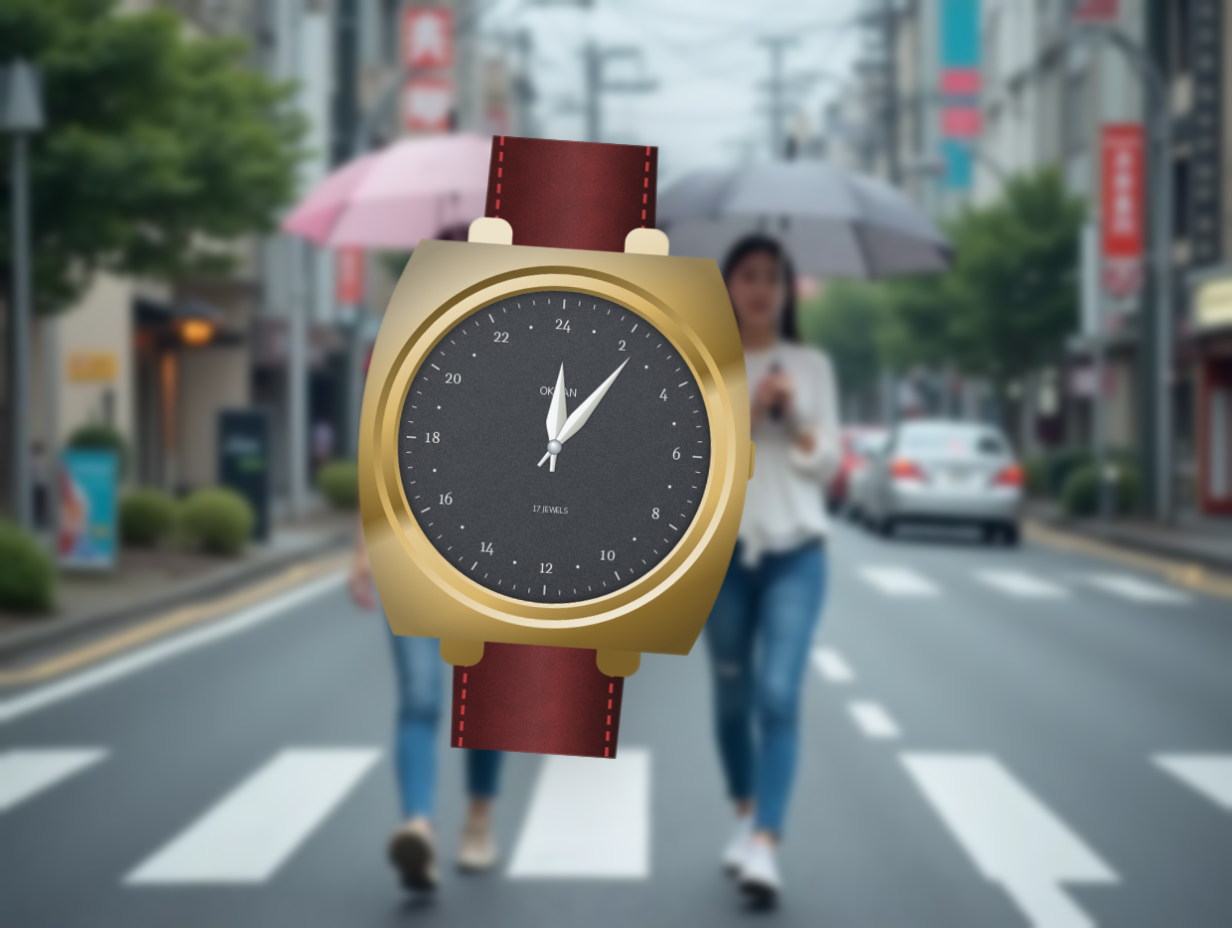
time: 0:06
